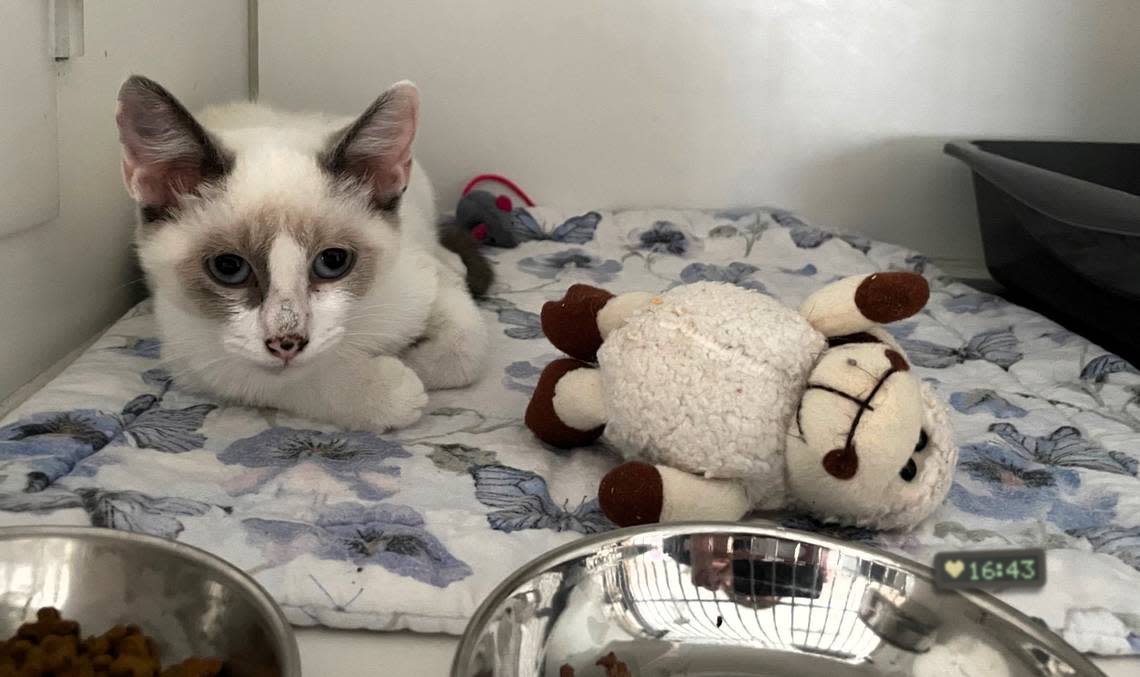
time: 16:43
